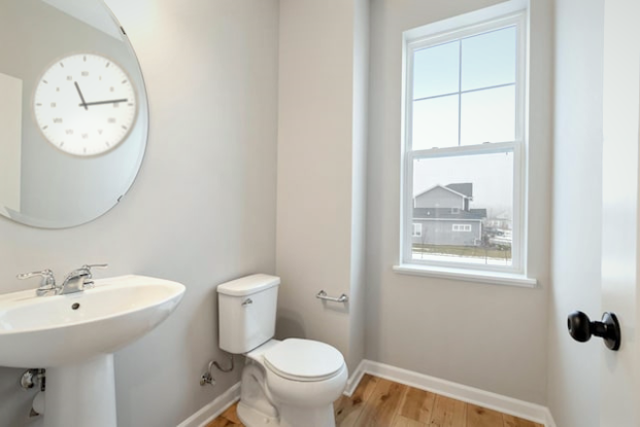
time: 11:14
